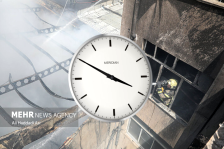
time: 3:50
